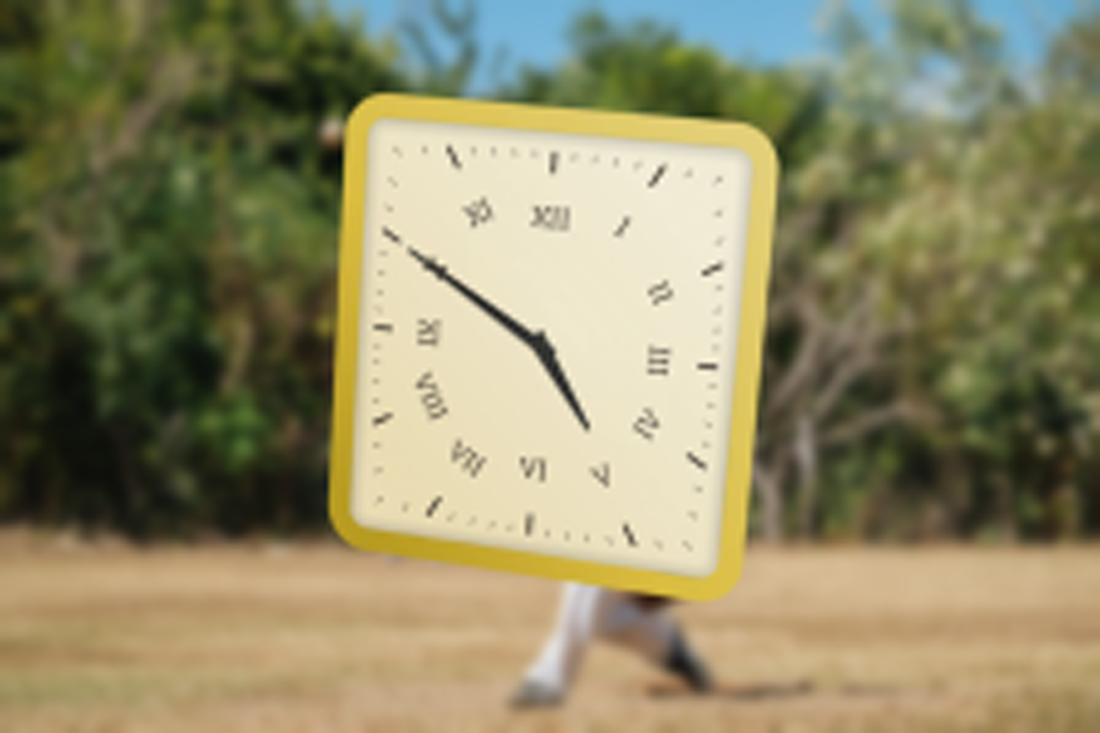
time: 4:50
